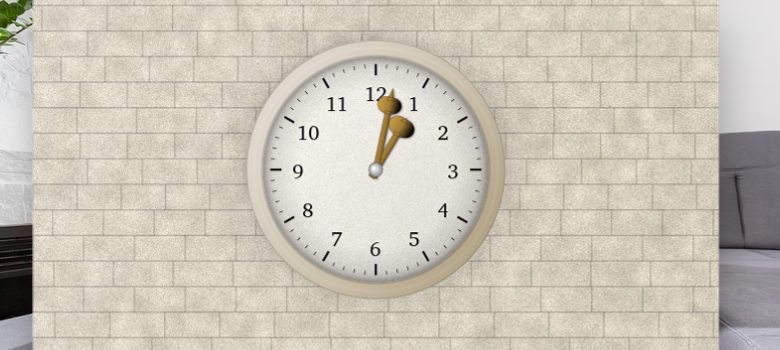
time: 1:02
